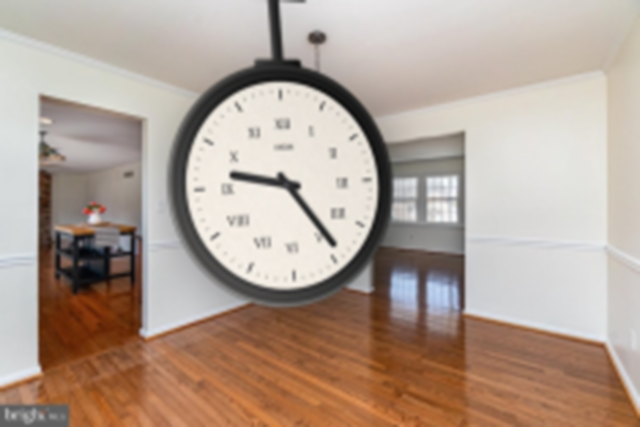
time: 9:24
